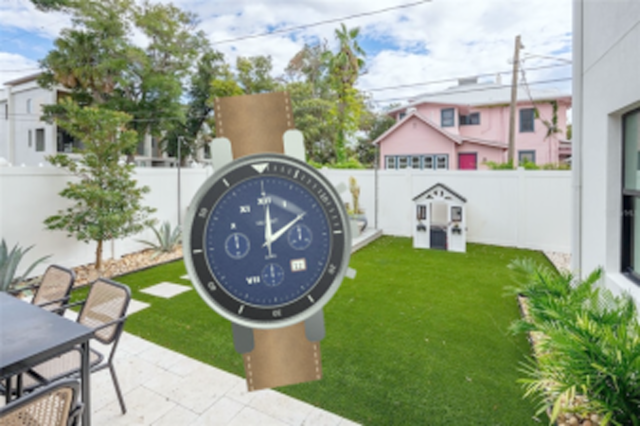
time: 12:10
